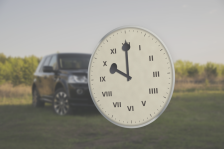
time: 10:00
